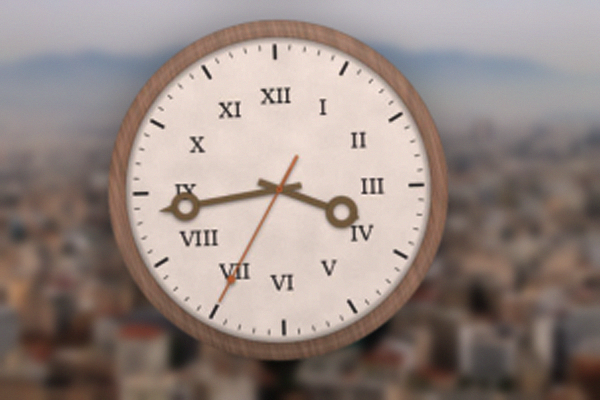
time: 3:43:35
